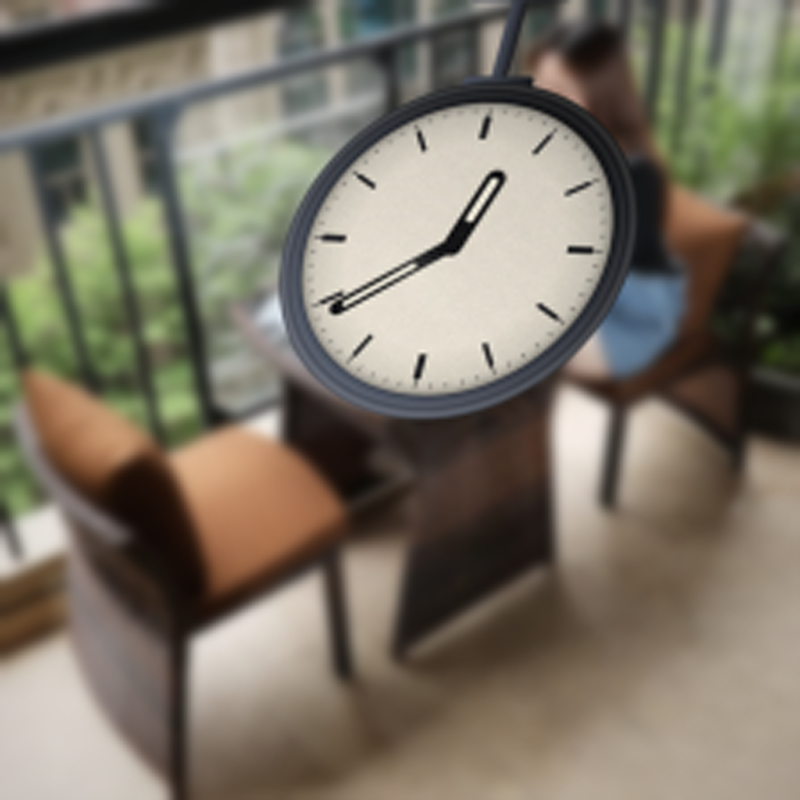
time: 12:39
